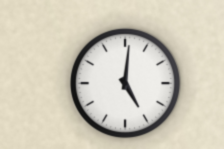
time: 5:01
